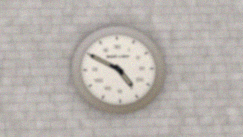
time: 4:50
